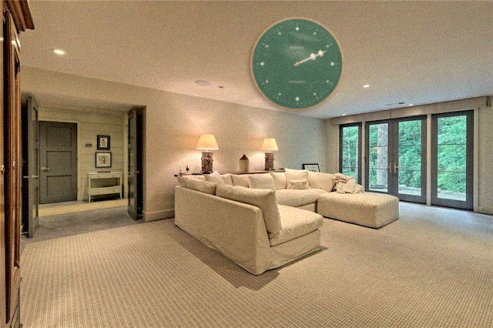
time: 2:11
